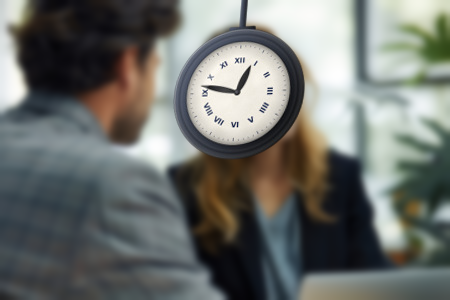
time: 12:47
